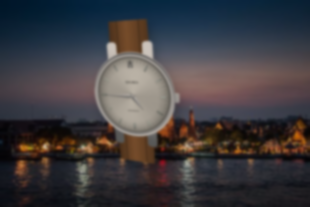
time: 4:45
